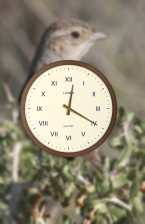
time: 12:20
